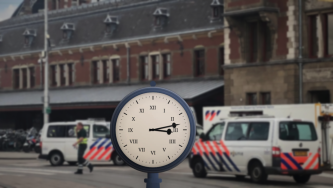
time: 3:13
